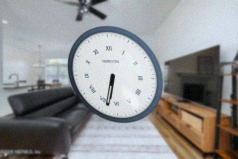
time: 6:33
